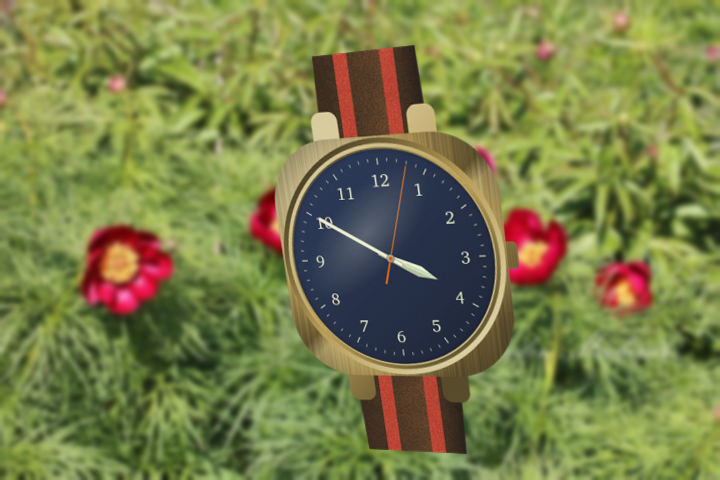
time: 3:50:03
